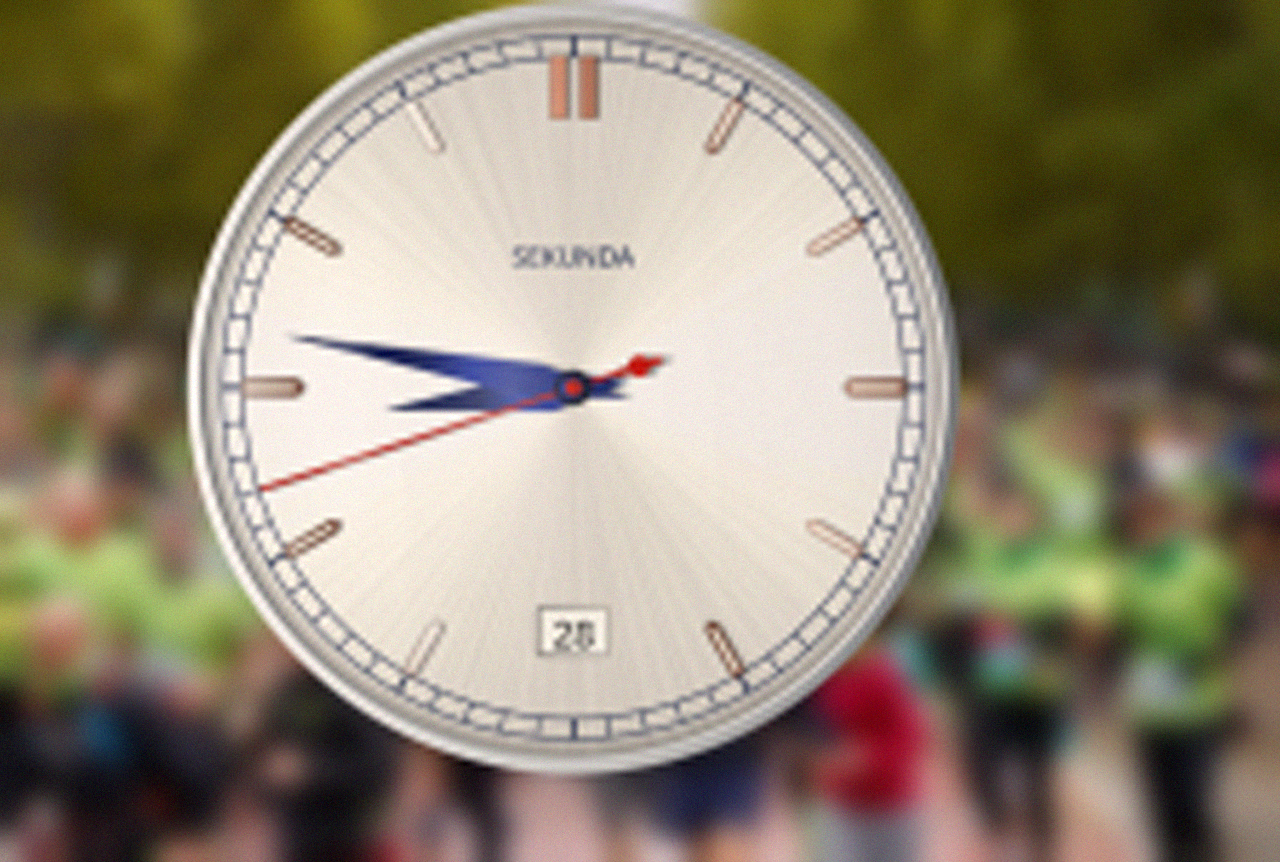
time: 8:46:42
